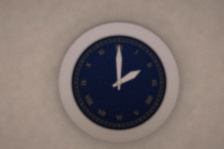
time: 2:00
